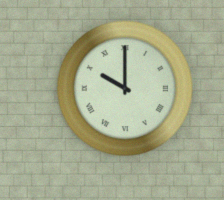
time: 10:00
